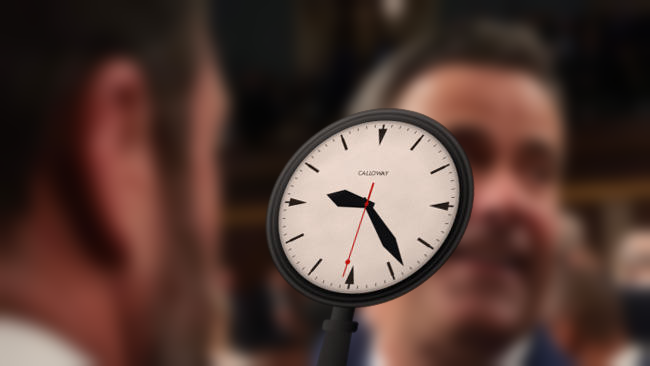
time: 9:23:31
